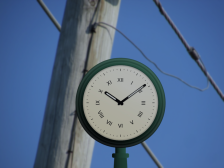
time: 10:09
